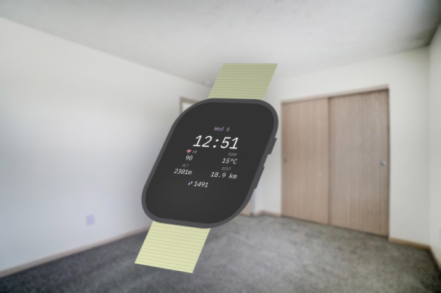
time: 12:51
